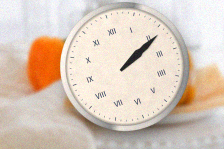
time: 2:11
